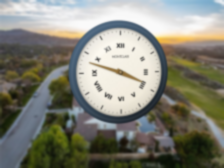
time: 3:48
